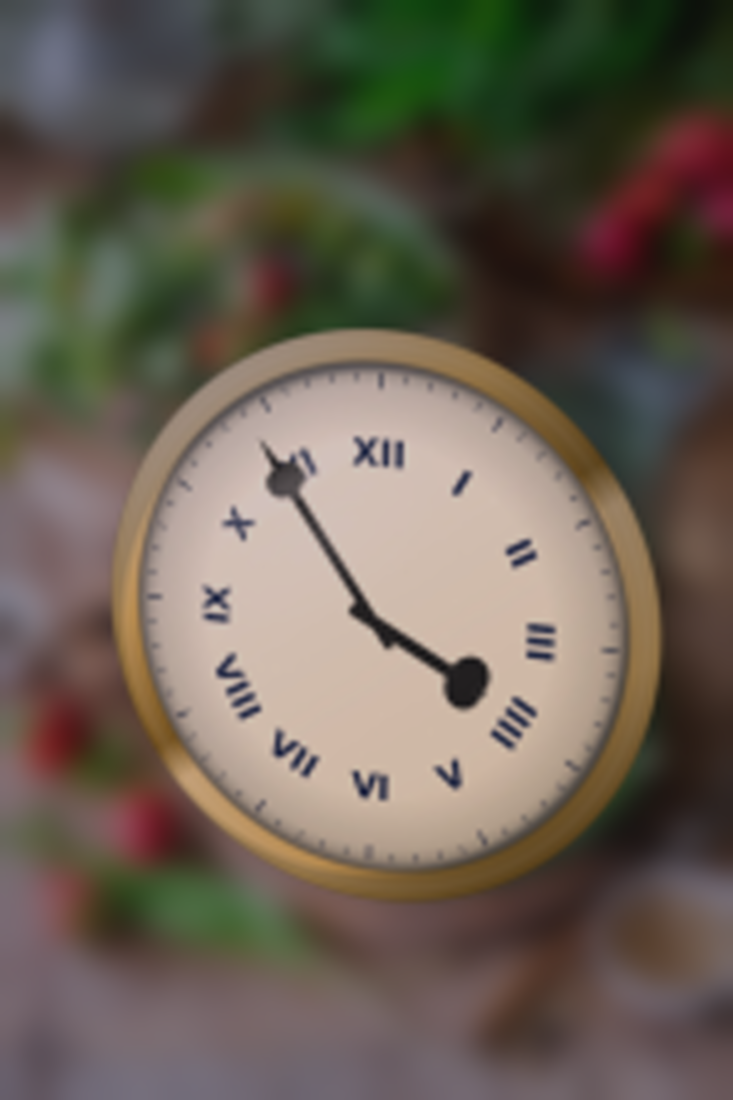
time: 3:54
